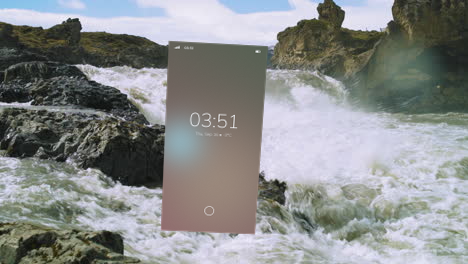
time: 3:51
